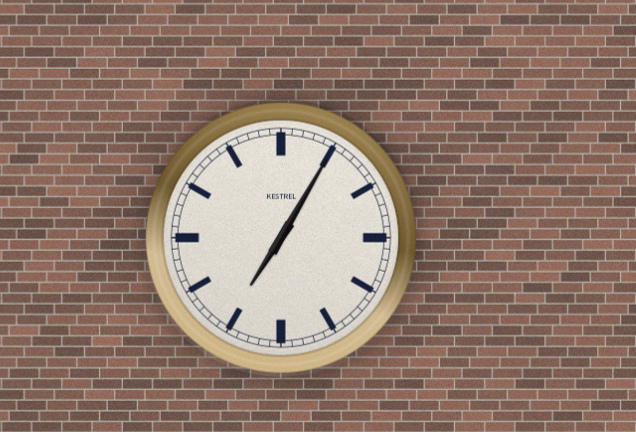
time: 7:05
